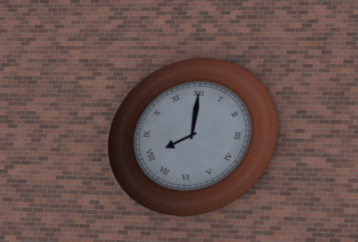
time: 8:00
